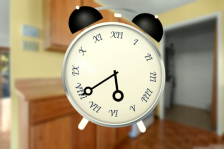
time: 5:39
